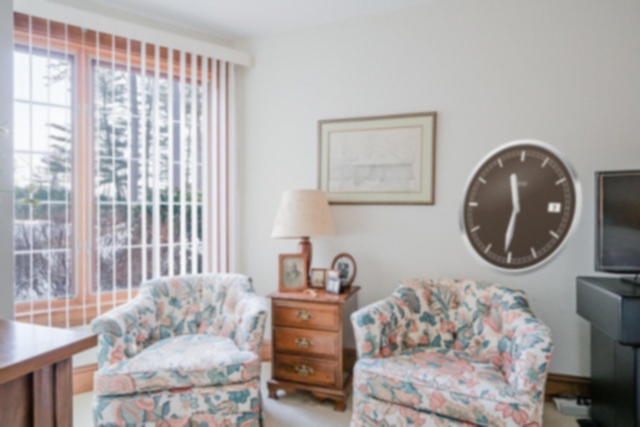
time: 11:31
